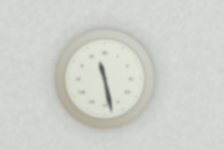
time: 11:28
